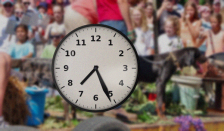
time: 7:26
